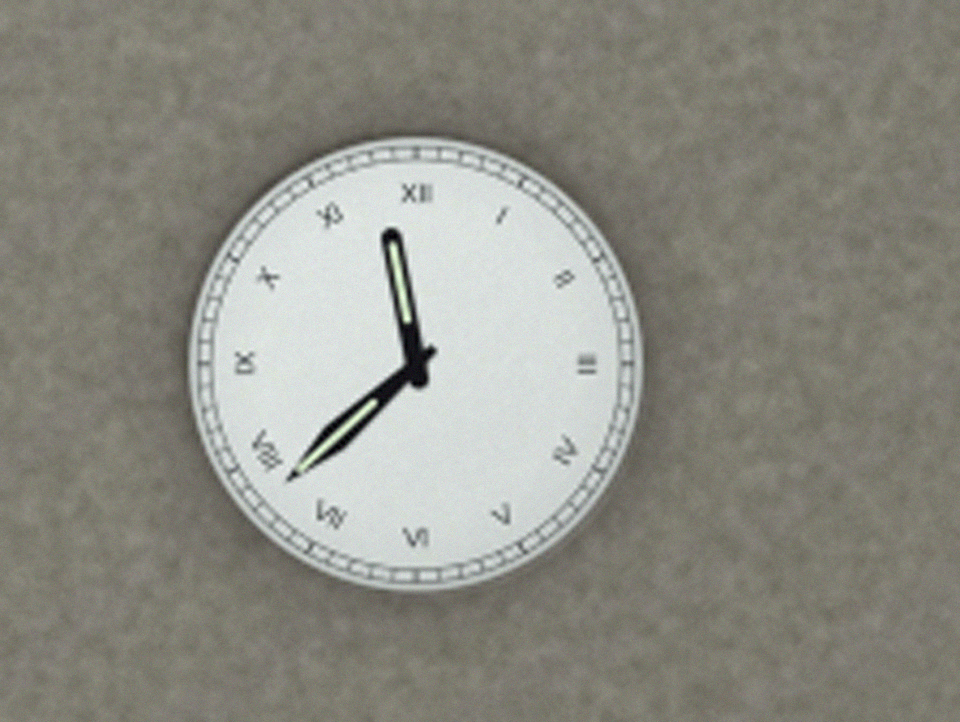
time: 11:38
